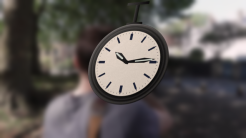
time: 10:14
